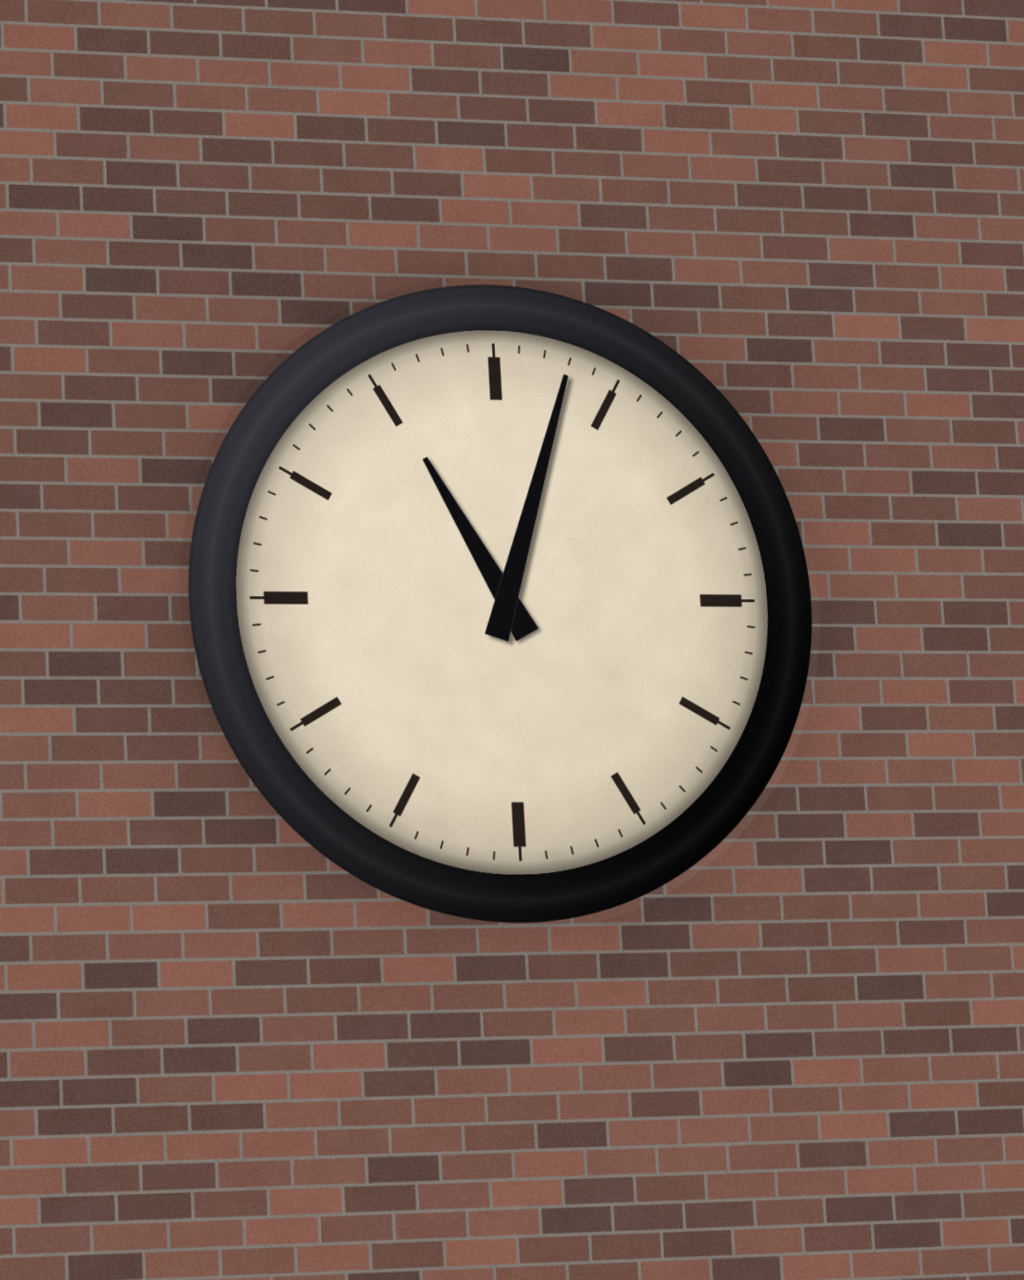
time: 11:03
